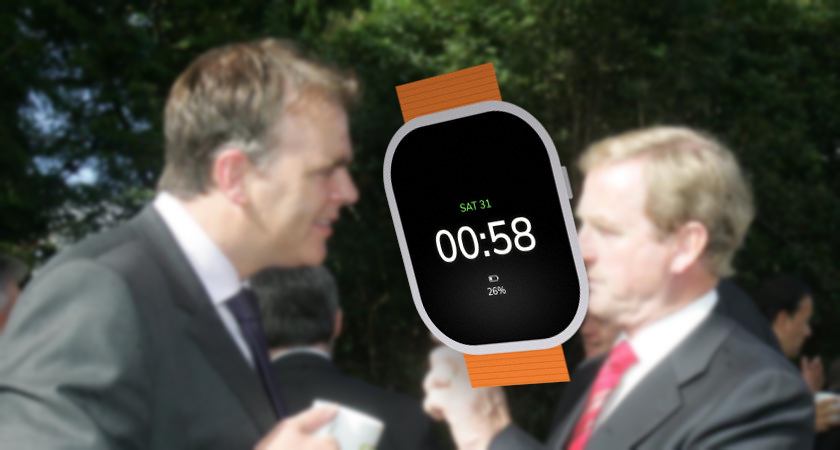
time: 0:58
